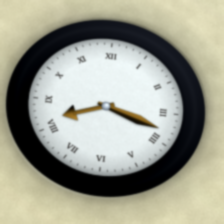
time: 8:18
